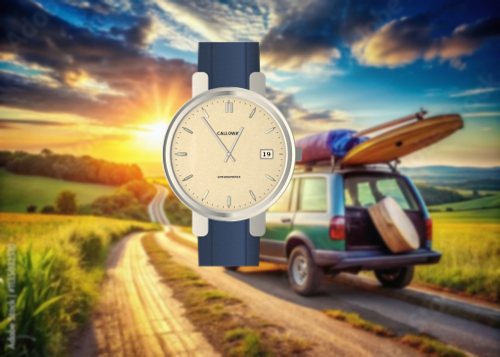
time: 12:54
